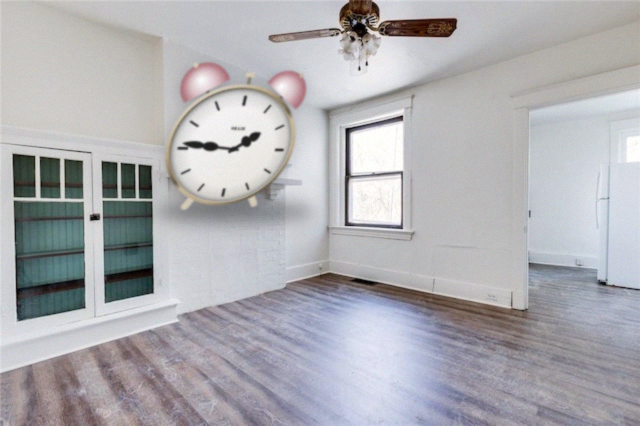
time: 1:46
